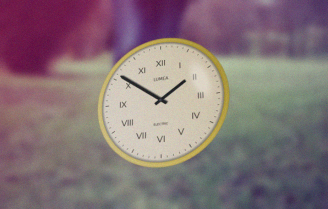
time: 1:51
